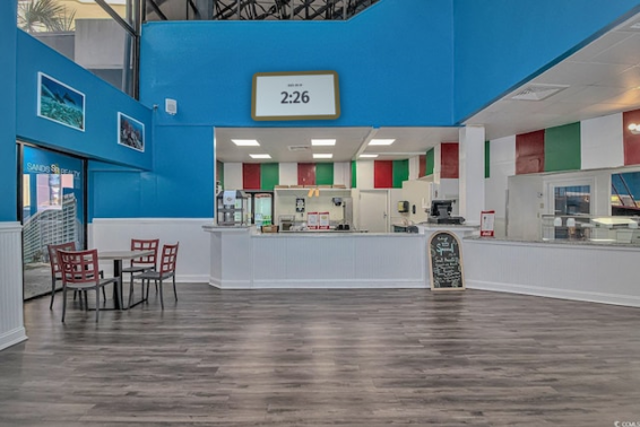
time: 2:26
